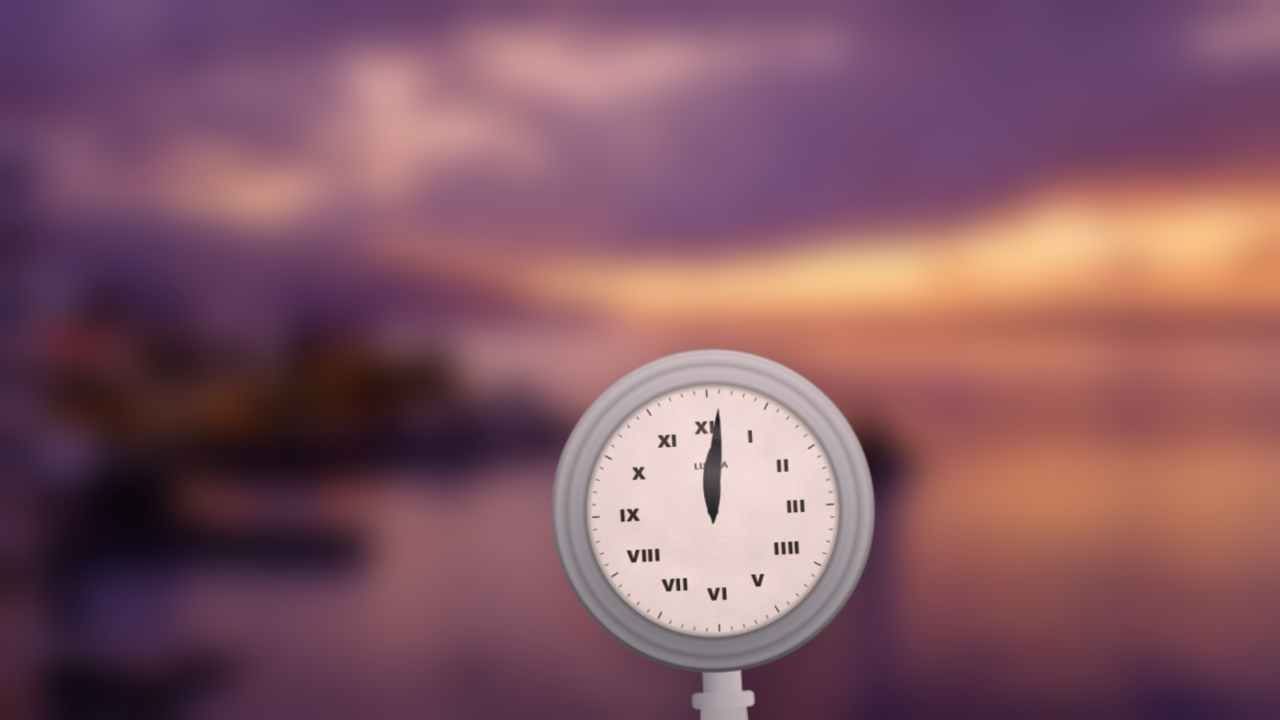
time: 12:01
